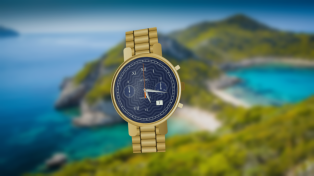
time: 5:17
